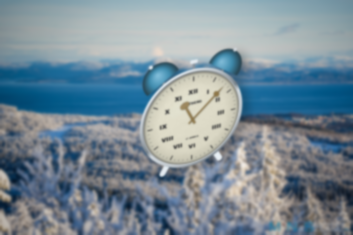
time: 11:08
